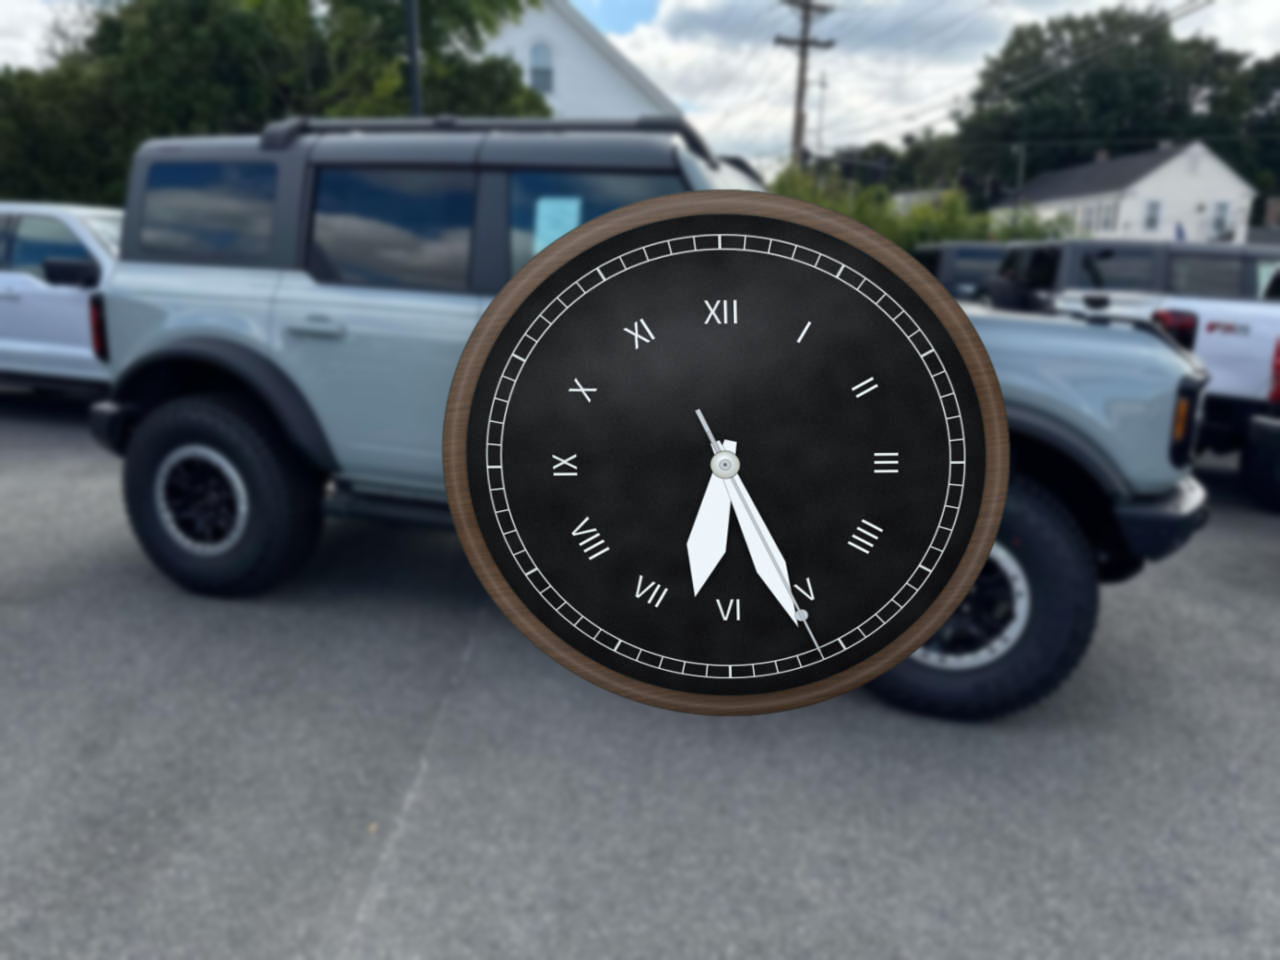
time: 6:26:26
